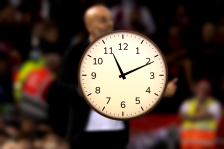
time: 11:11
